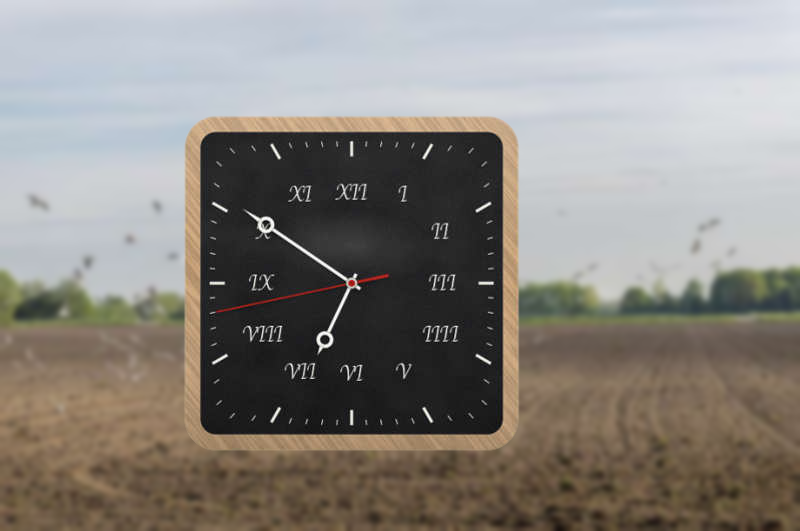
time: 6:50:43
